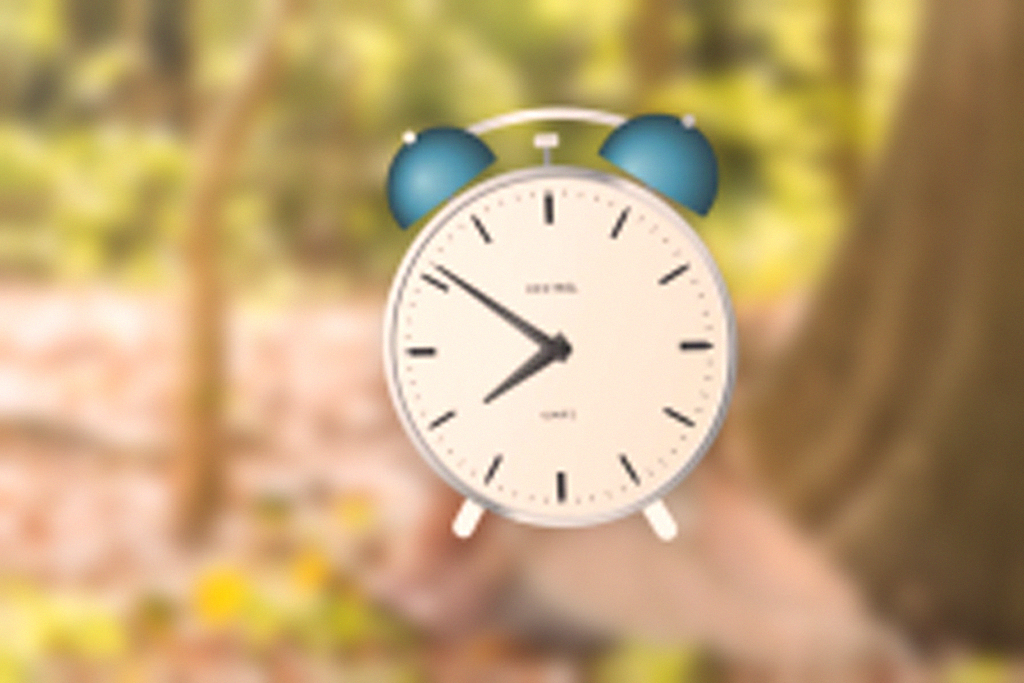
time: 7:51
